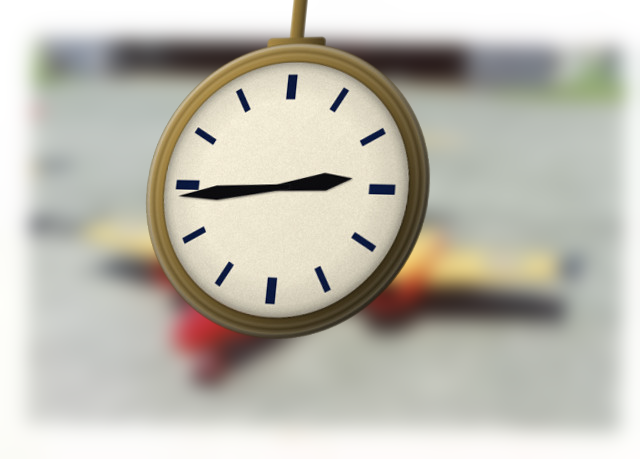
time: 2:44
